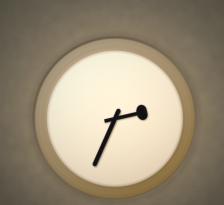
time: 2:34
